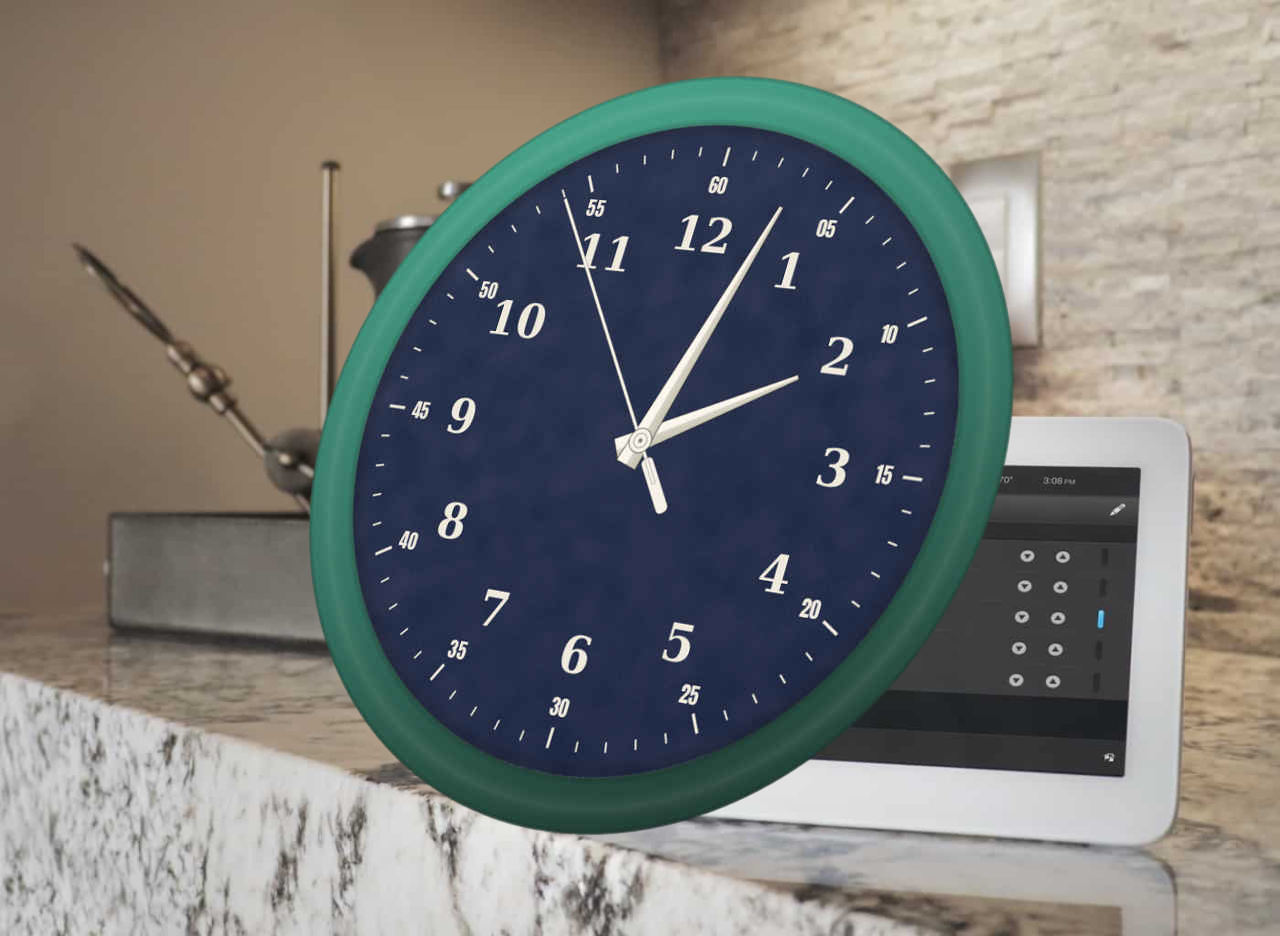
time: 2:02:54
